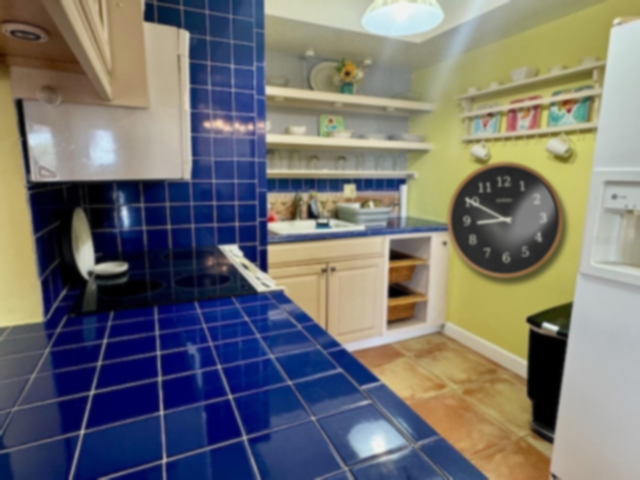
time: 8:50
